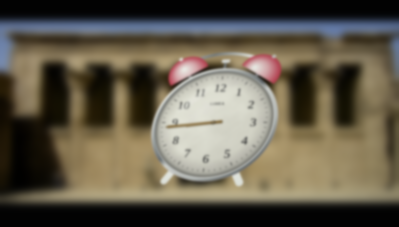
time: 8:44
